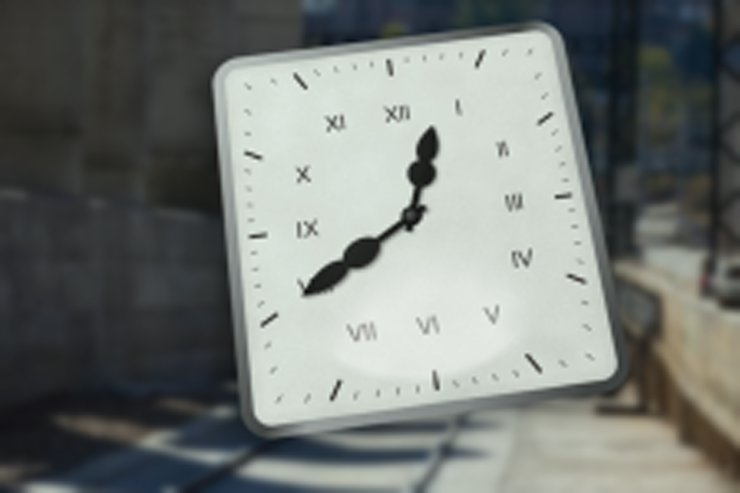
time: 12:40
